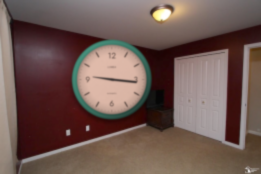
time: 9:16
